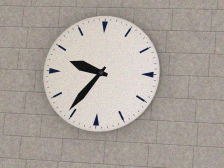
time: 9:36
